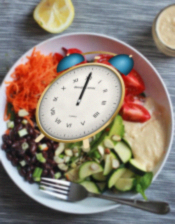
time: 12:00
